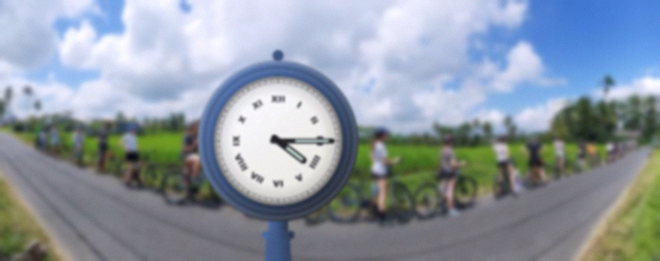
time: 4:15
